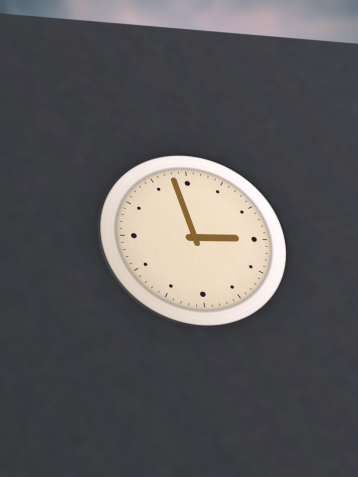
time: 2:58
